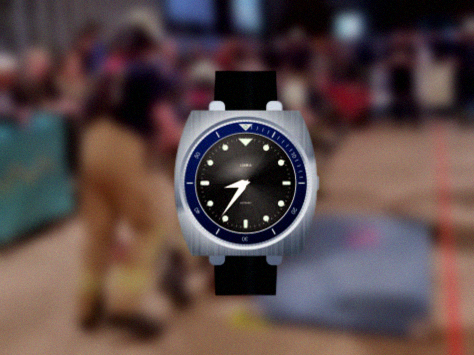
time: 8:36
